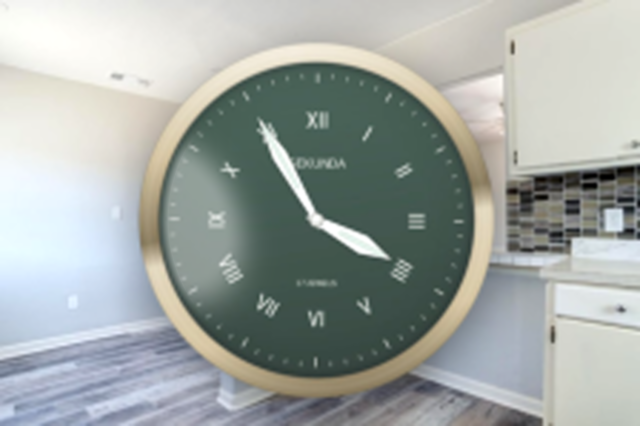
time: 3:55
